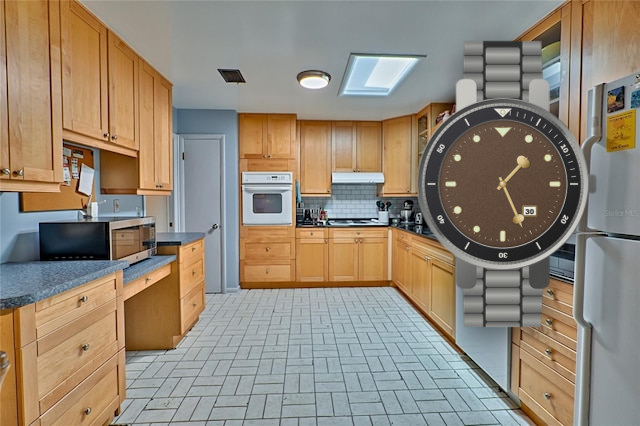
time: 1:26
